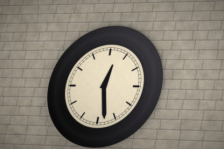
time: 12:28
